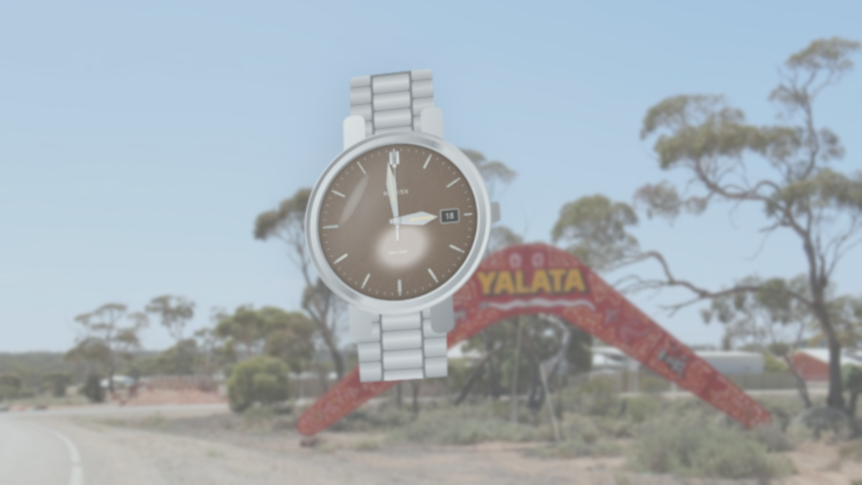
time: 2:59:00
